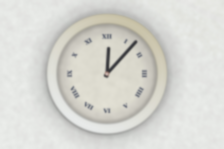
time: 12:07
